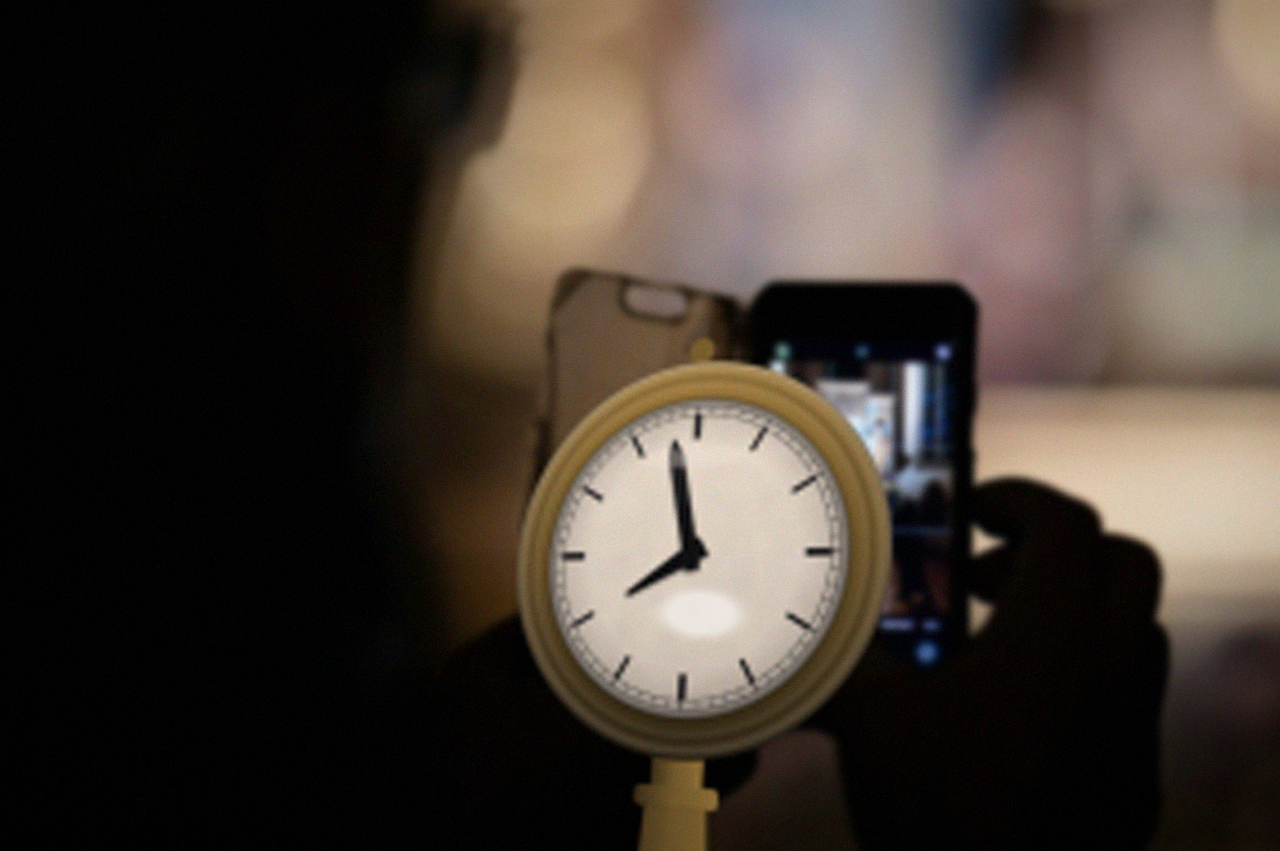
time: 7:58
